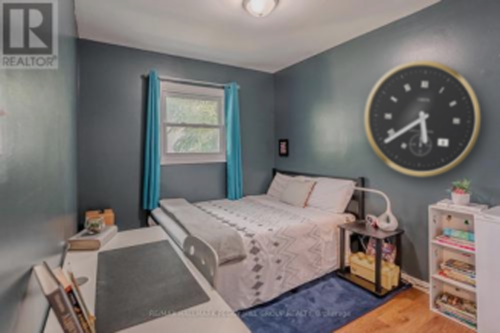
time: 5:39
